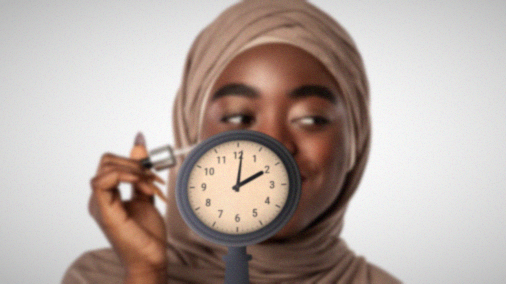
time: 2:01
